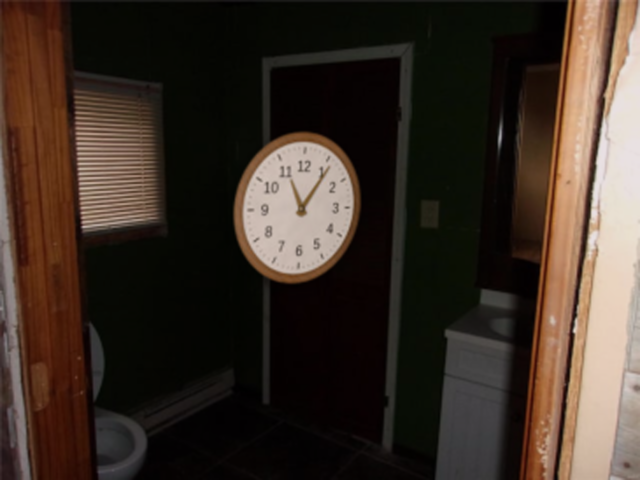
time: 11:06
